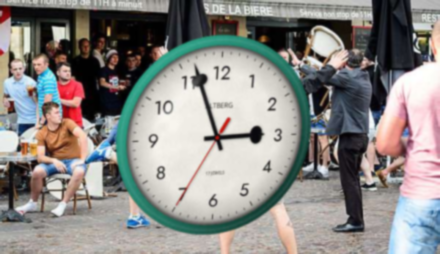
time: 2:56:35
